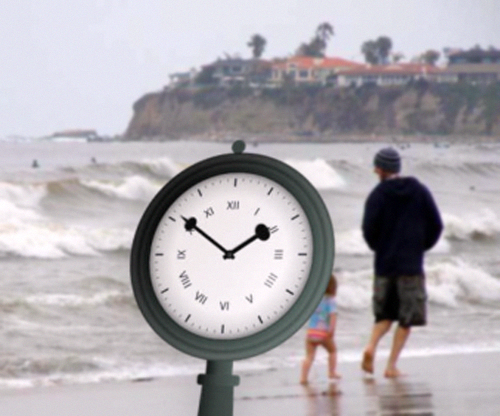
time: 1:51
